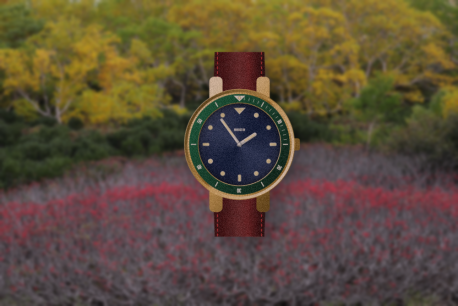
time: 1:54
